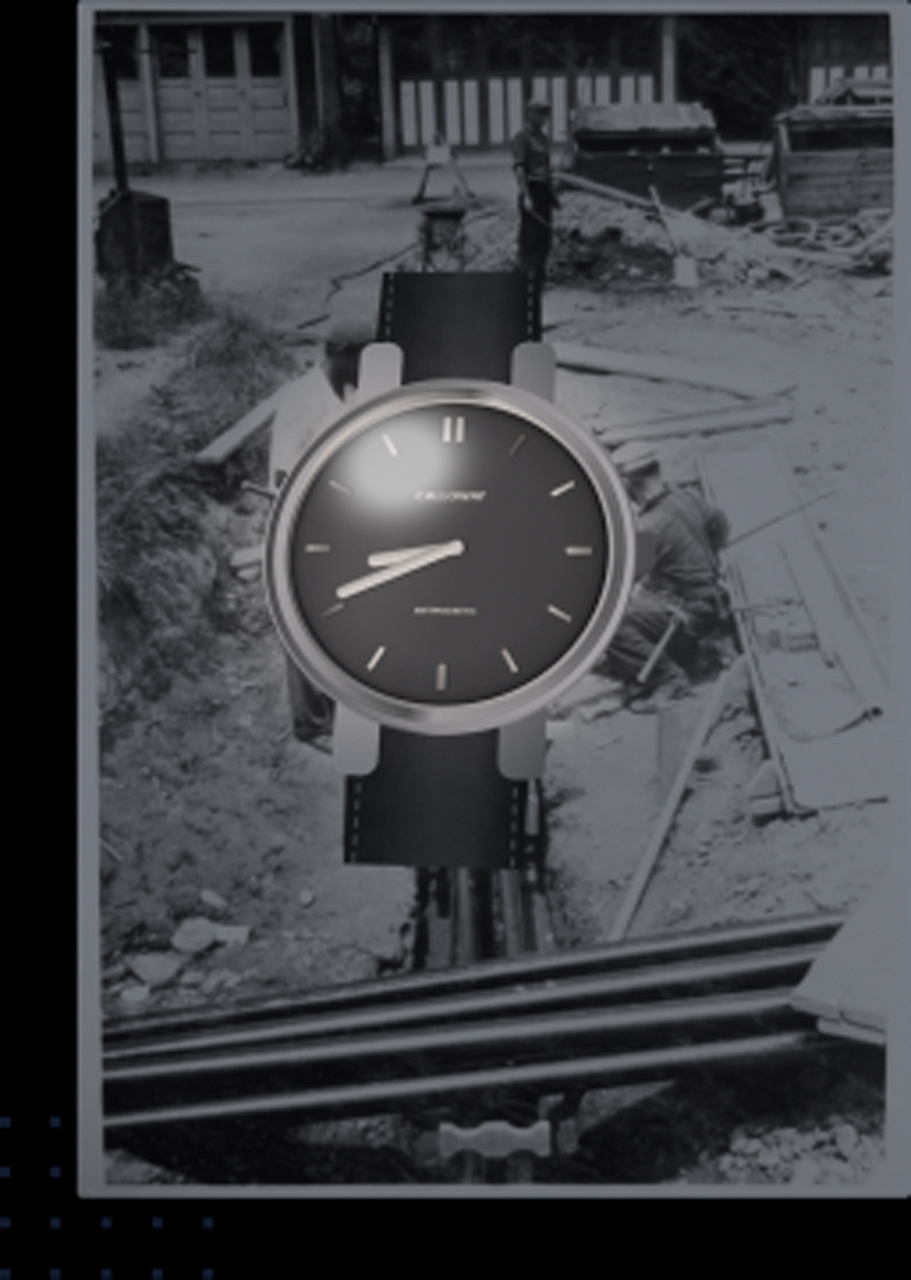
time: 8:41
